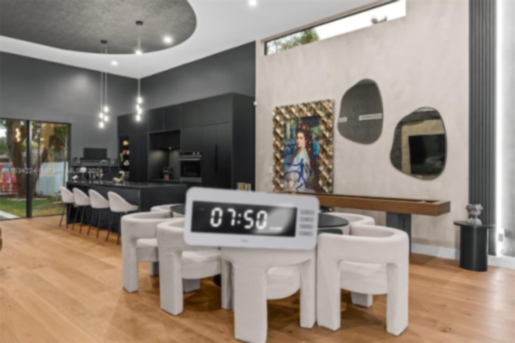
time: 7:50
